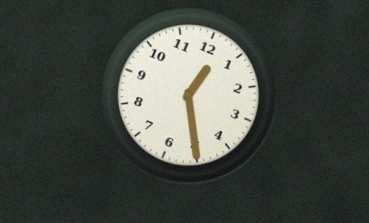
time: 12:25
